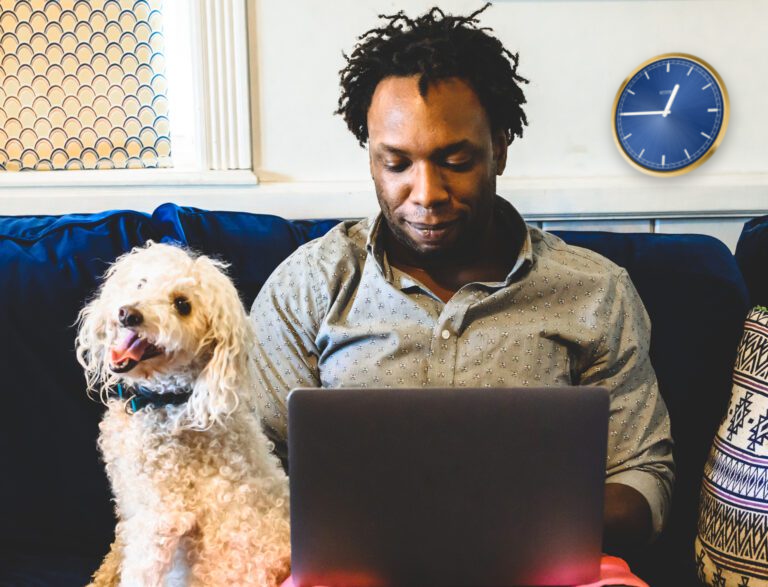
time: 12:45
